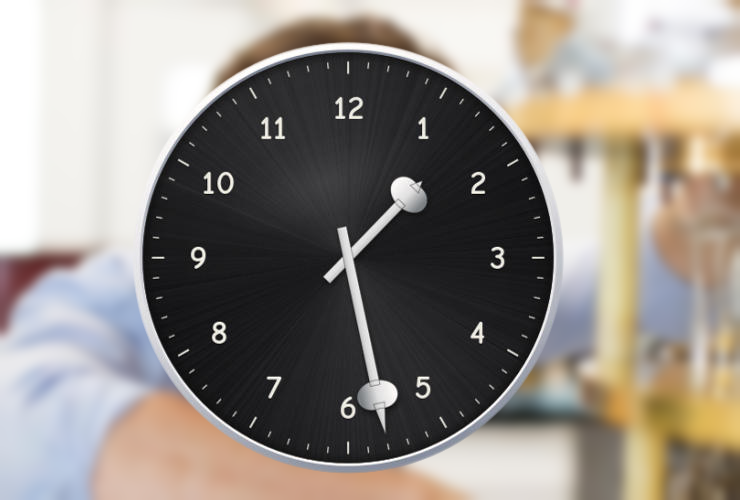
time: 1:28
